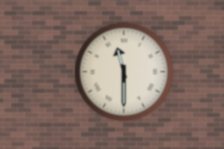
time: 11:30
